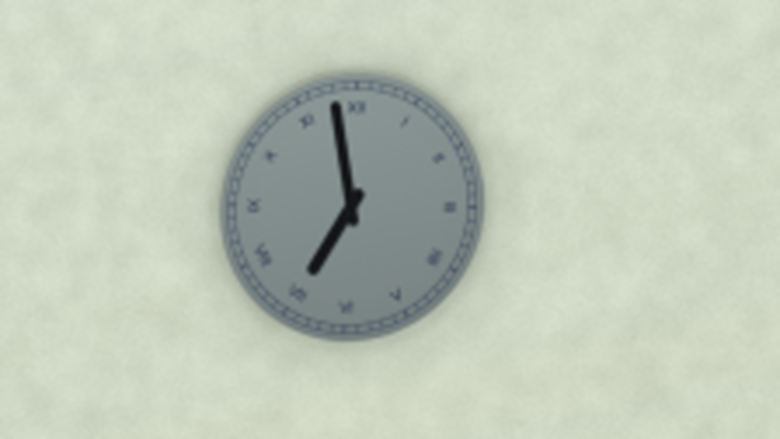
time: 6:58
